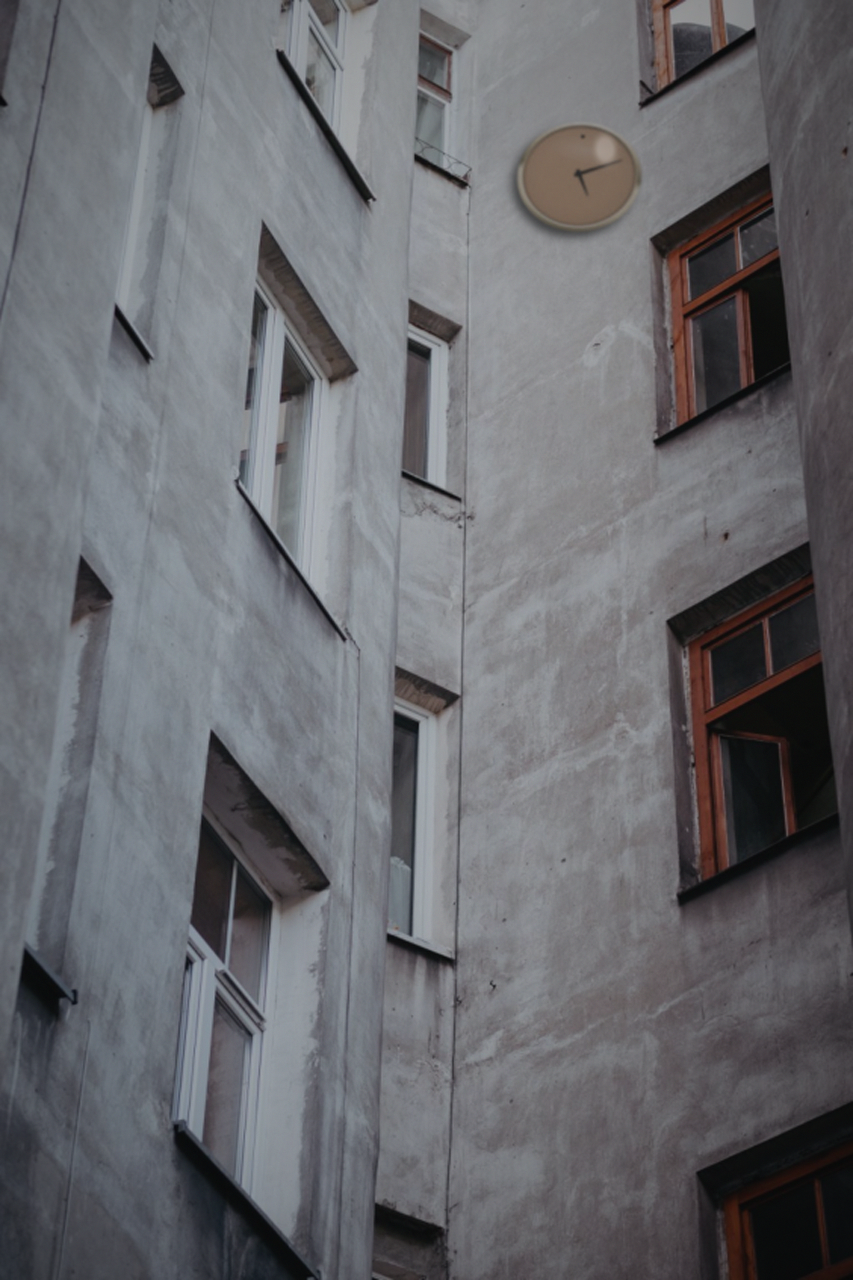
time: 5:11
